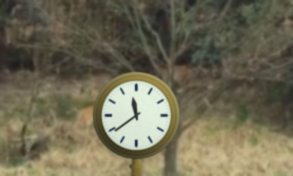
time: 11:39
